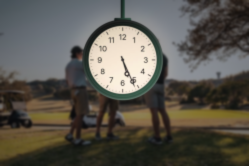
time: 5:26
